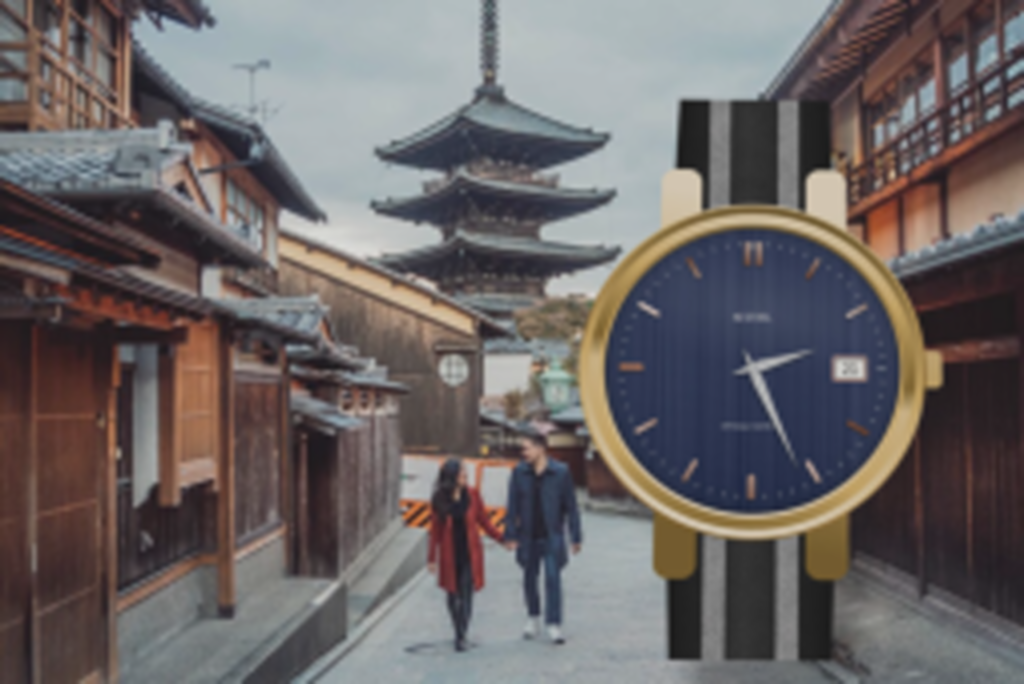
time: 2:26
